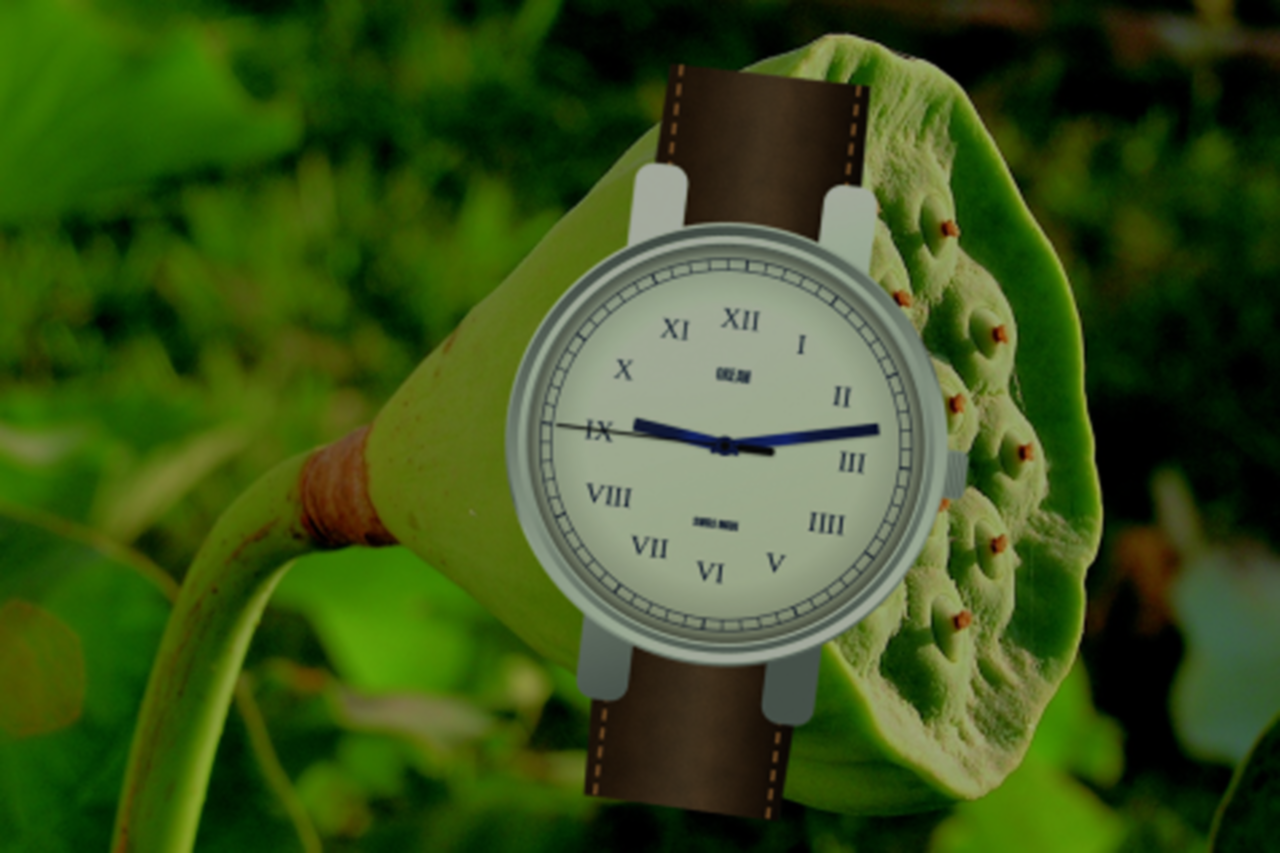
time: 9:12:45
